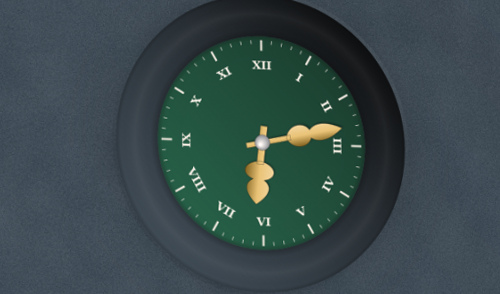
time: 6:13
